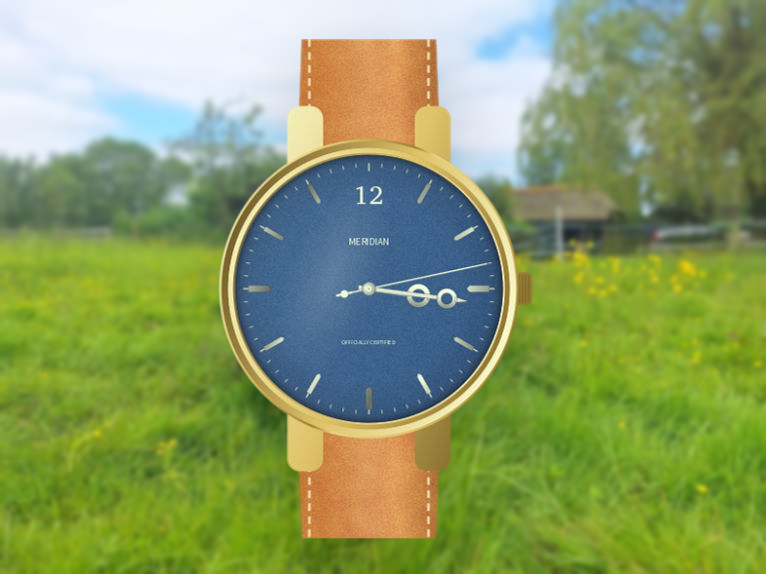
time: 3:16:13
